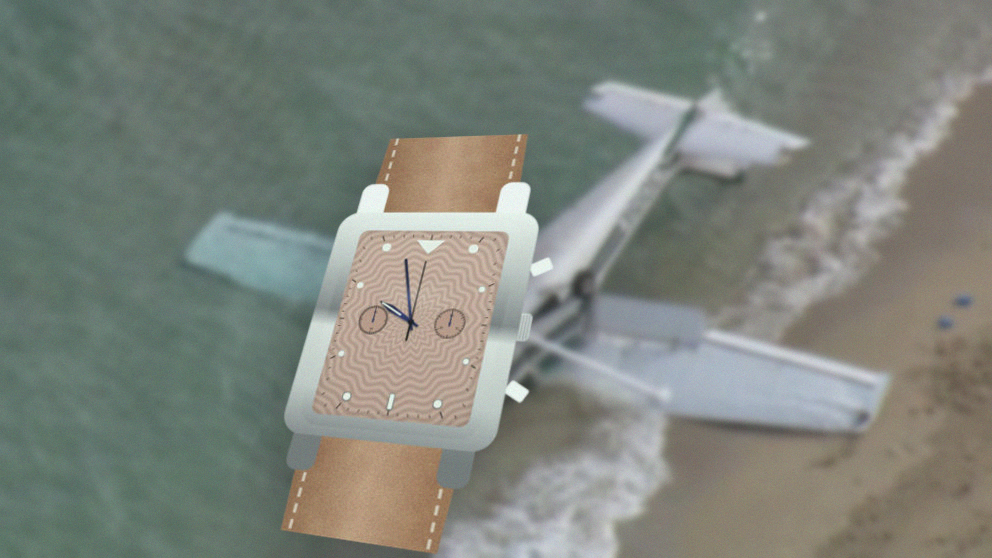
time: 9:57
